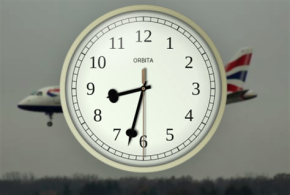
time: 8:32:30
